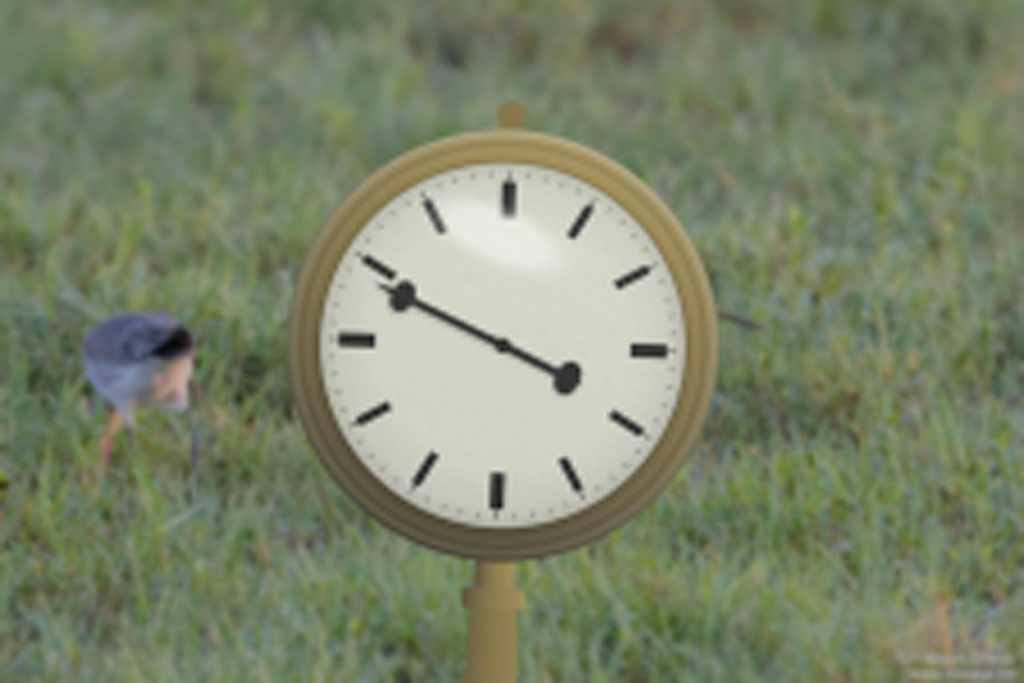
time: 3:49
